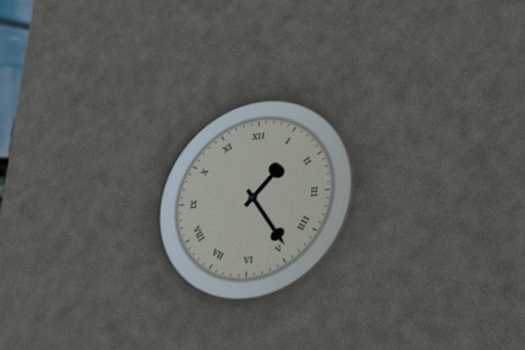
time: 1:24
